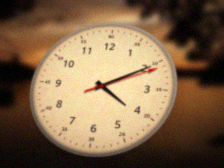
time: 4:10:11
